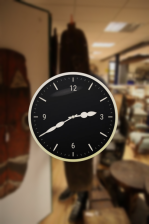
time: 2:40
